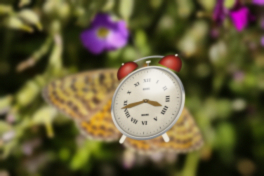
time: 3:43
